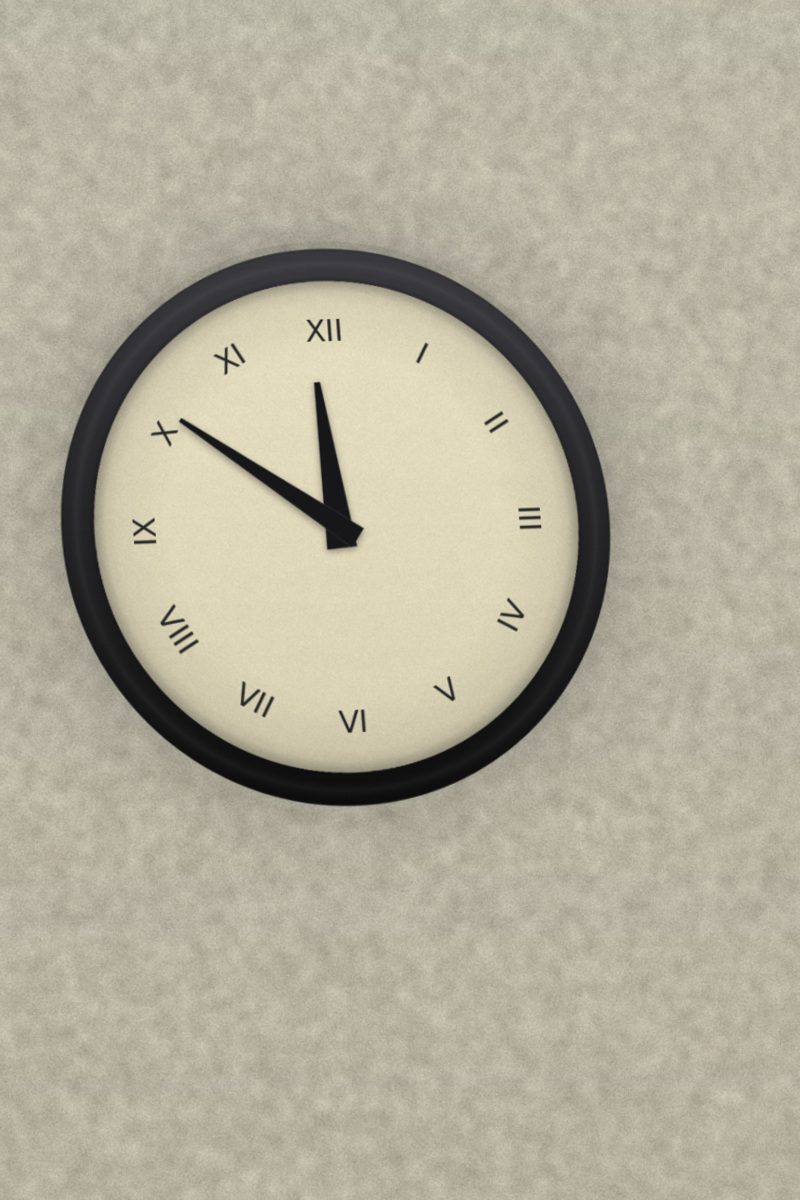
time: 11:51
